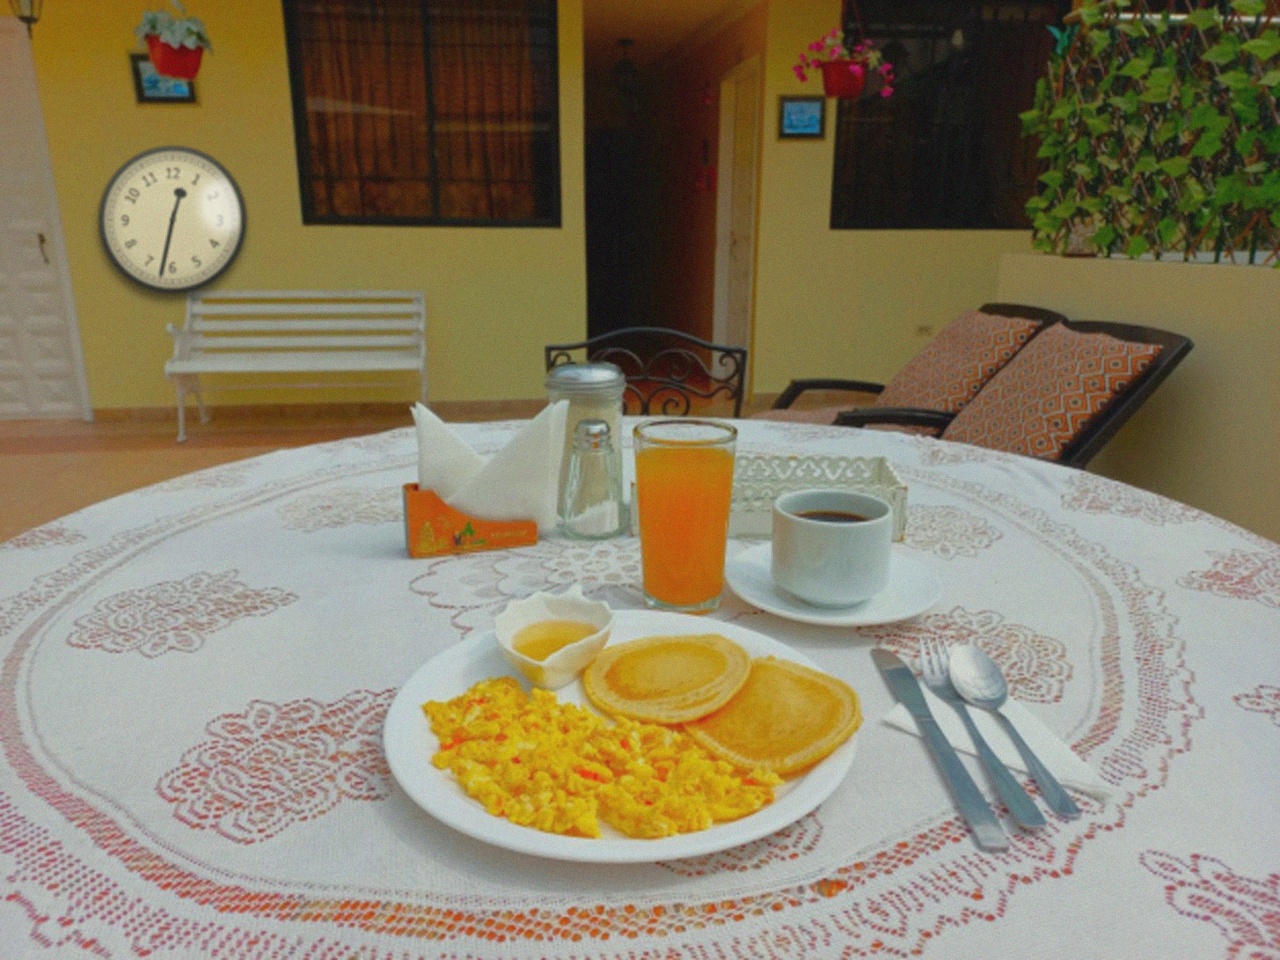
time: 12:32
